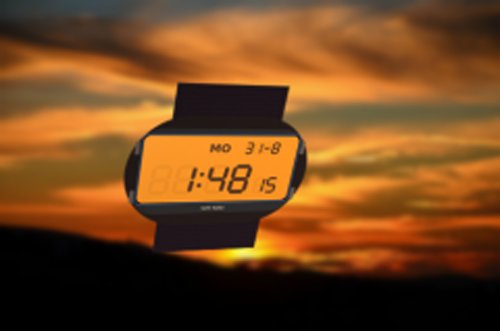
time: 1:48:15
